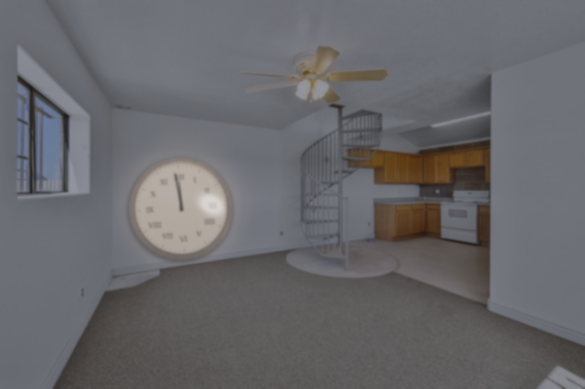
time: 11:59
